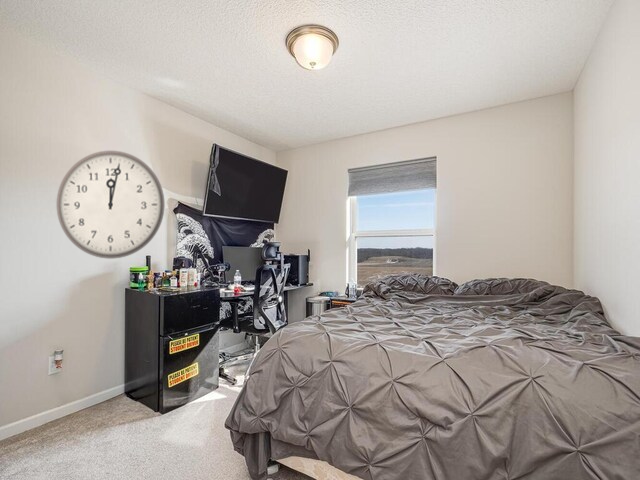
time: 12:02
